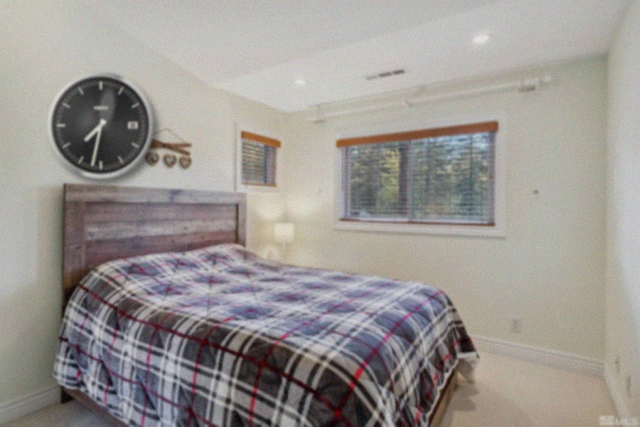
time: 7:32
